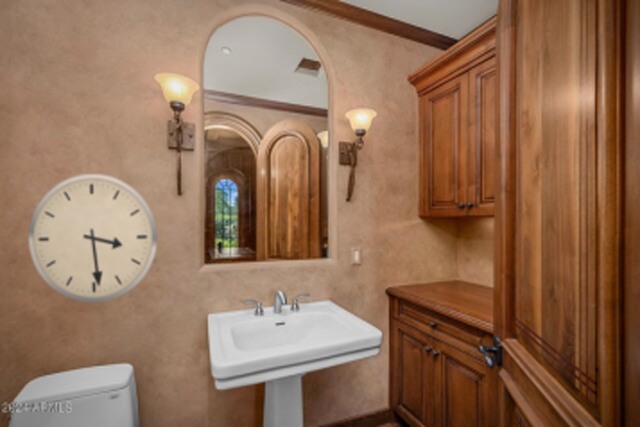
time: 3:29
